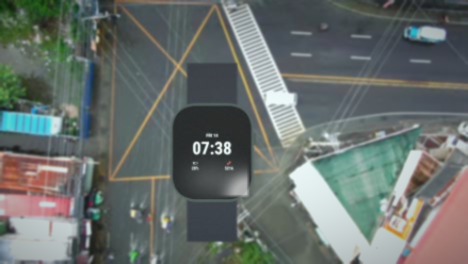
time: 7:38
